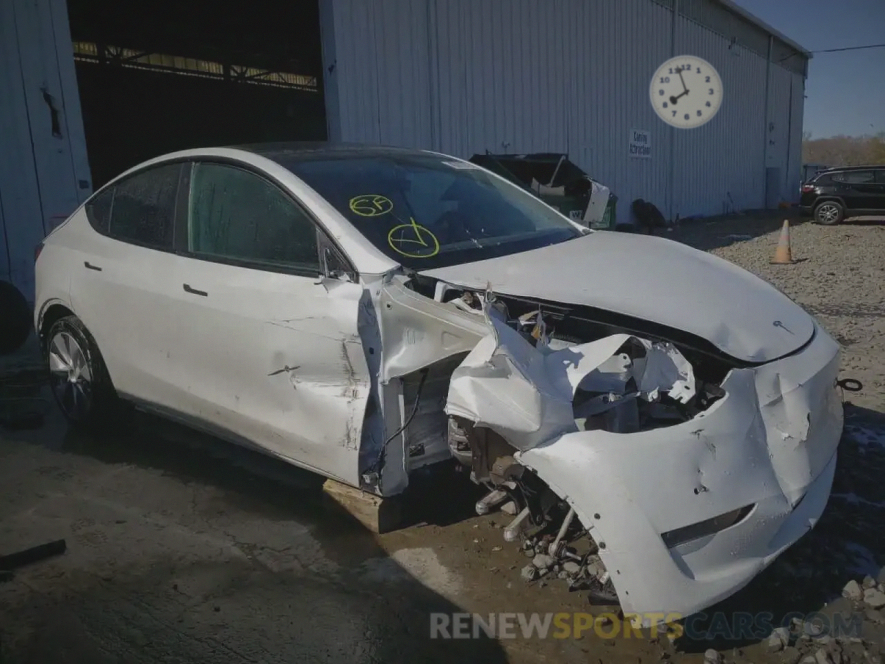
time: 7:57
